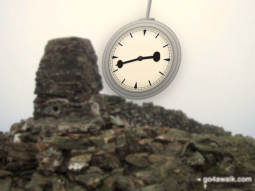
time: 2:42
